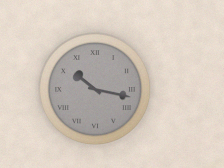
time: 10:17
